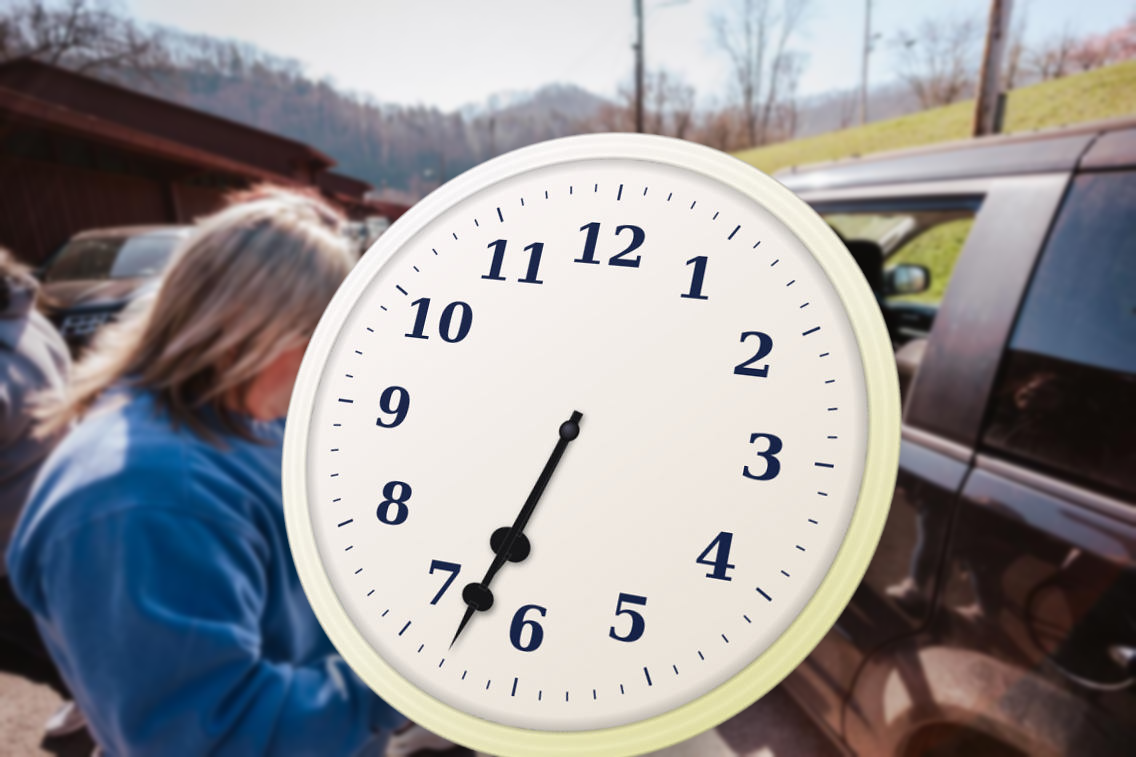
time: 6:33
